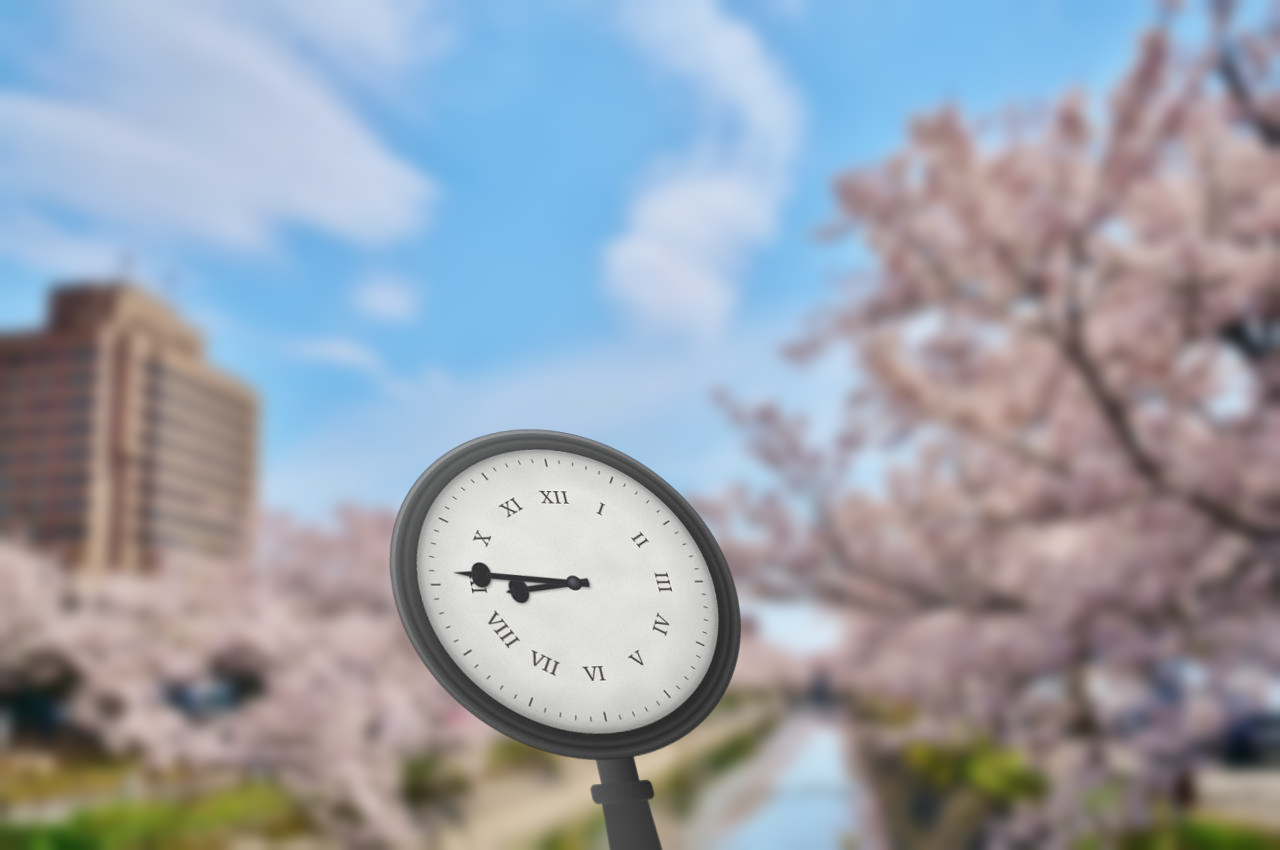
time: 8:46
